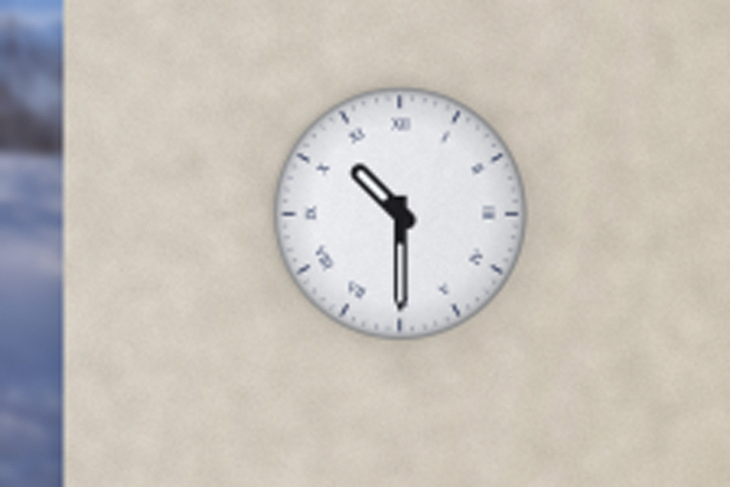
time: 10:30
